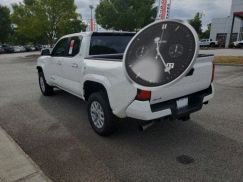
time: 11:24
